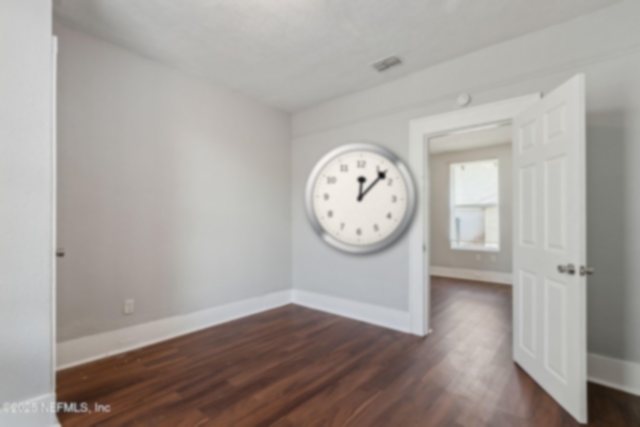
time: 12:07
